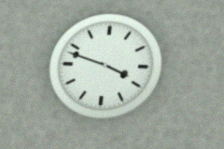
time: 3:48
